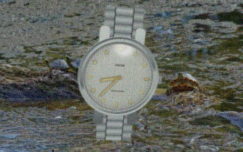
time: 8:37
